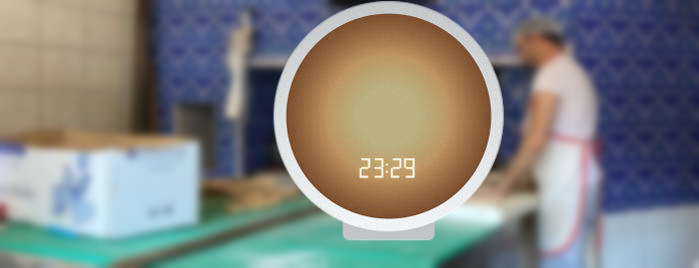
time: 23:29
